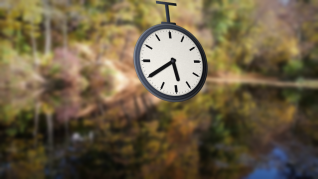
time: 5:40
